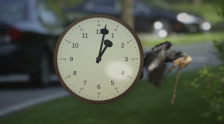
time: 1:02
